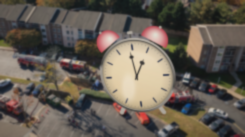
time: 12:59
